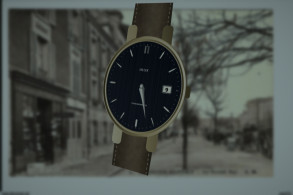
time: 5:27
